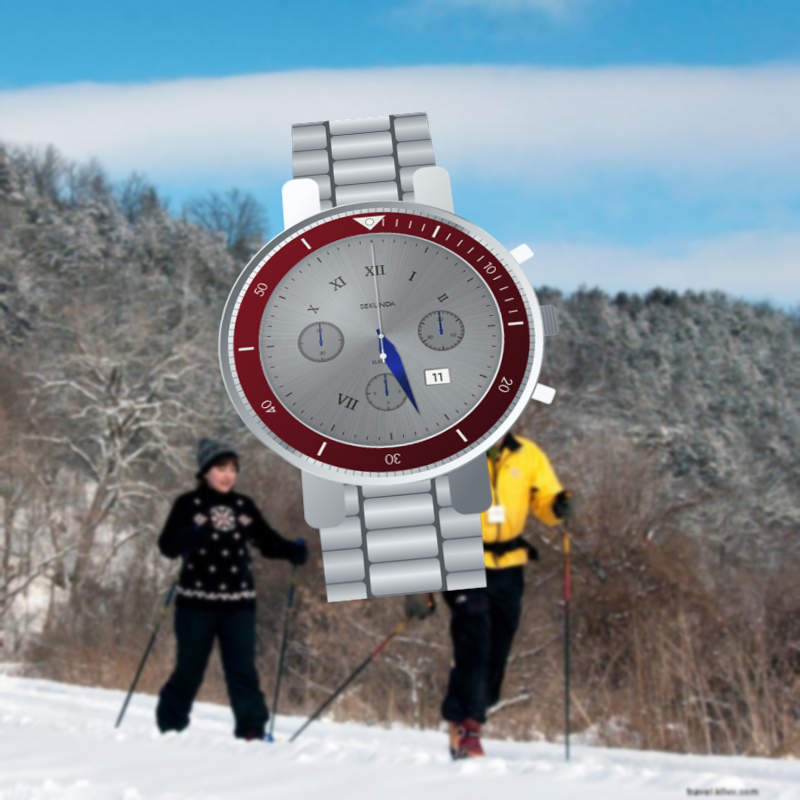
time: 5:27
